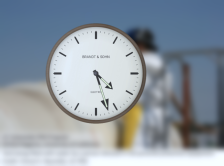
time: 4:27
